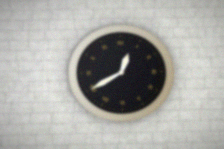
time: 12:40
